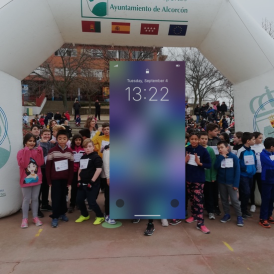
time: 13:22
